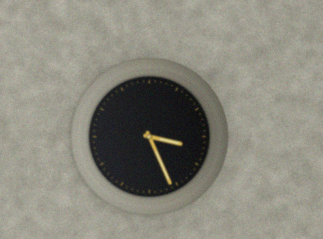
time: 3:26
